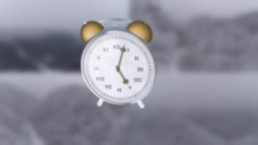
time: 5:03
